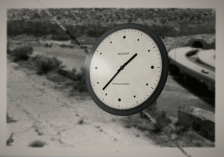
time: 1:37
